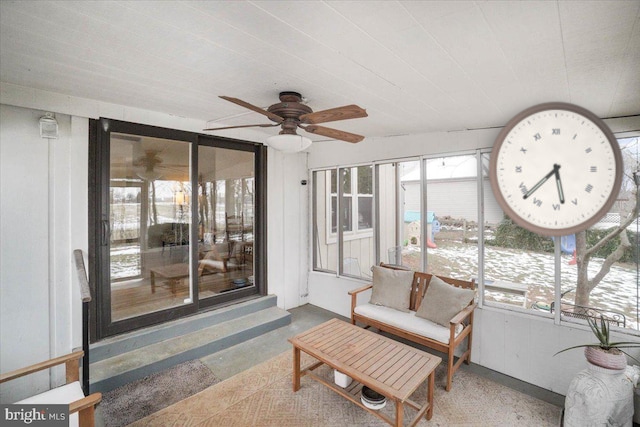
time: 5:38
